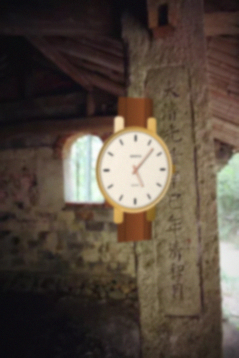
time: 5:07
